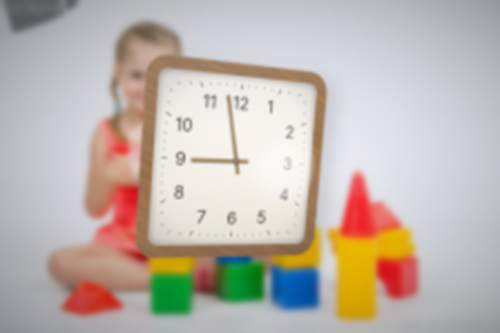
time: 8:58
